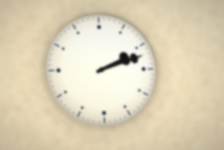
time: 2:12
